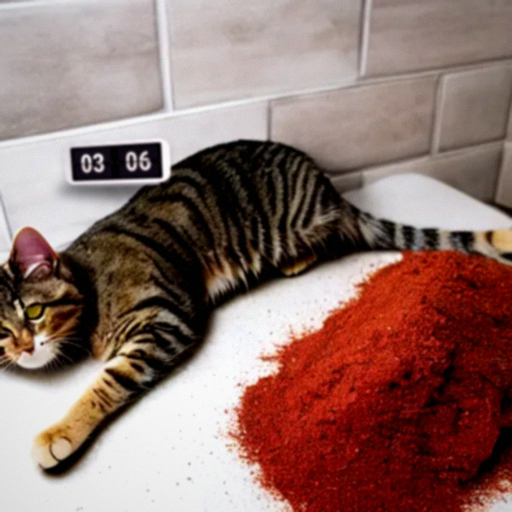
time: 3:06
